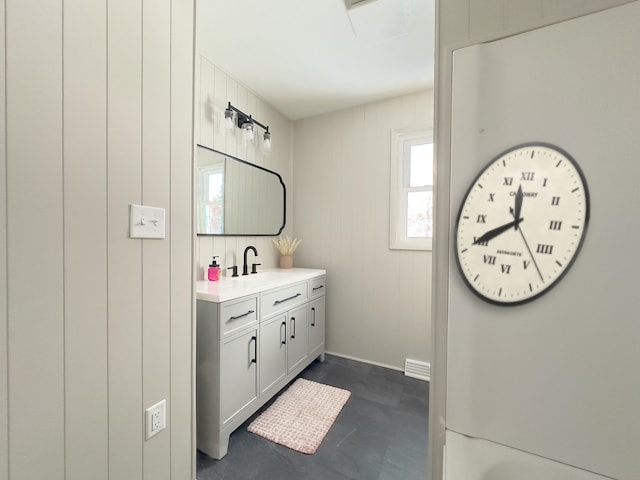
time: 11:40:23
